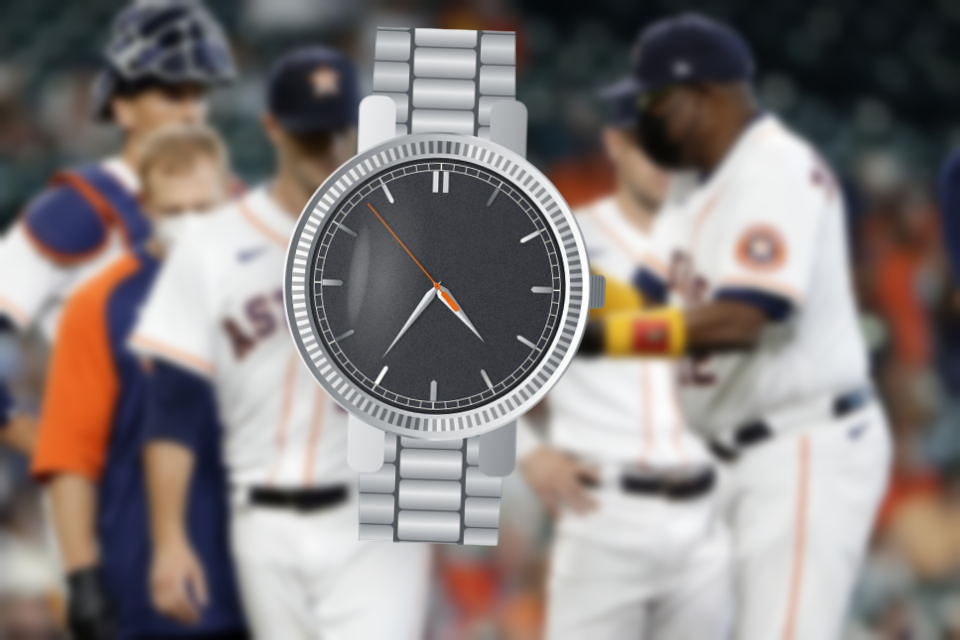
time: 4:35:53
